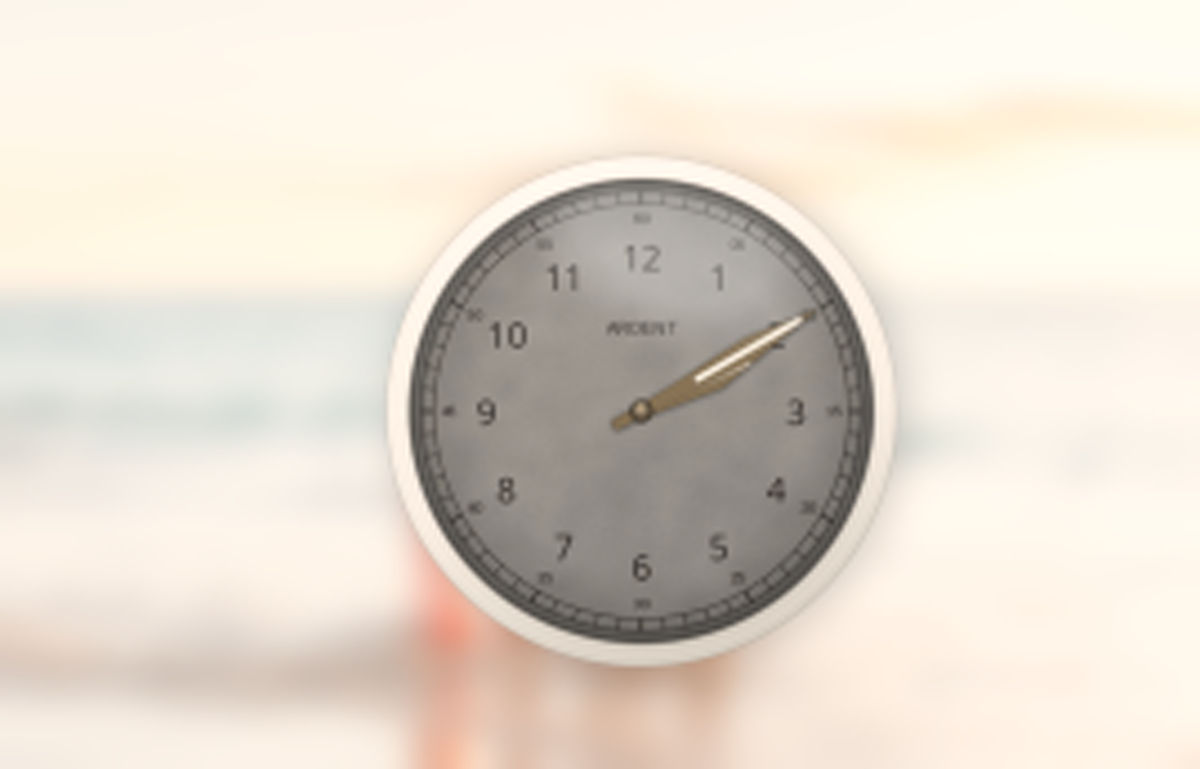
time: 2:10
